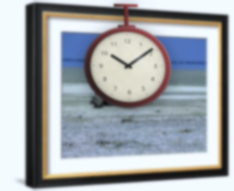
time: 10:09
